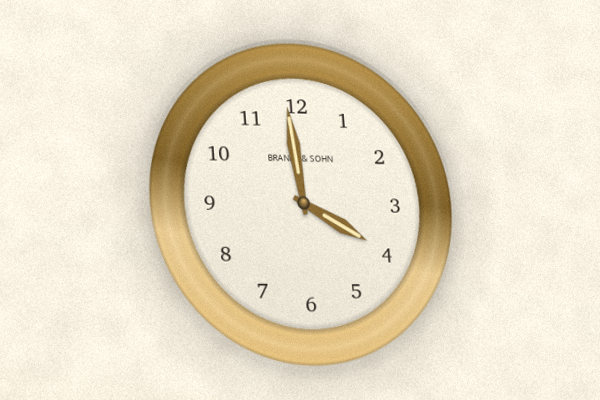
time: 3:59
